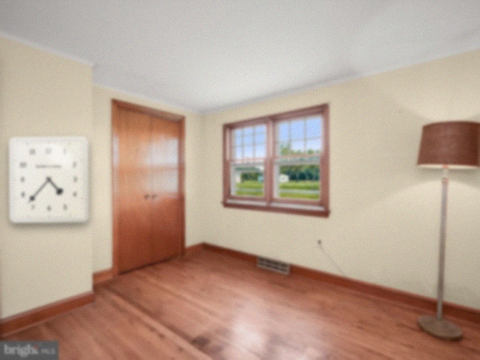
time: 4:37
